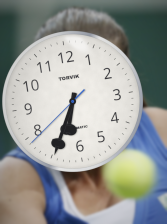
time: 6:34:39
